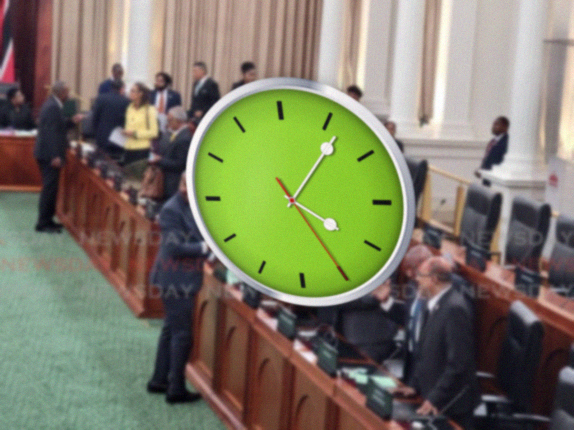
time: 4:06:25
